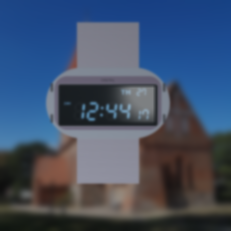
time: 12:44:17
